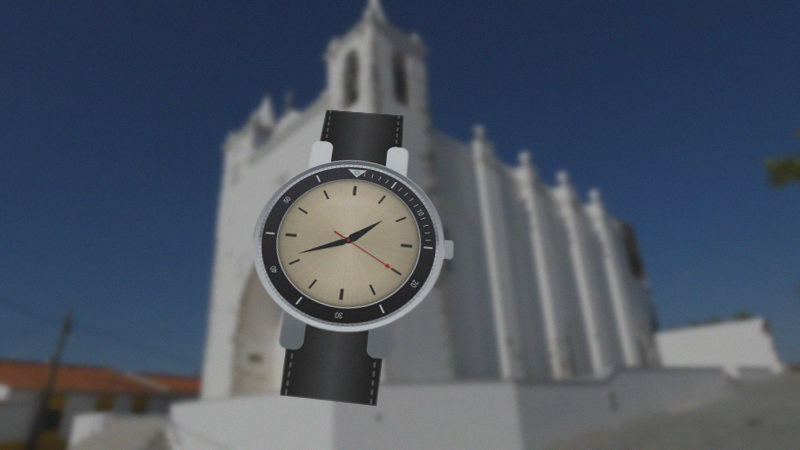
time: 1:41:20
